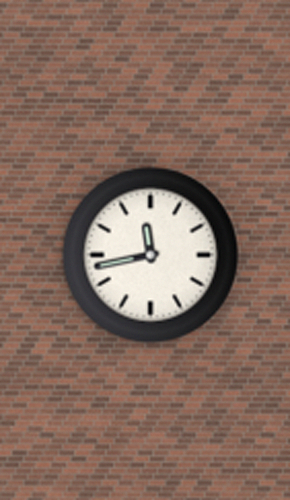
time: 11:43
